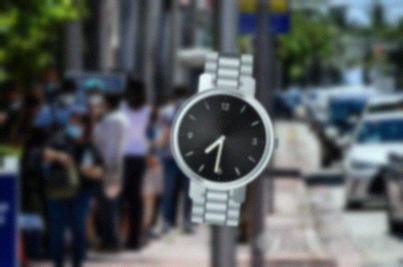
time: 7:31
